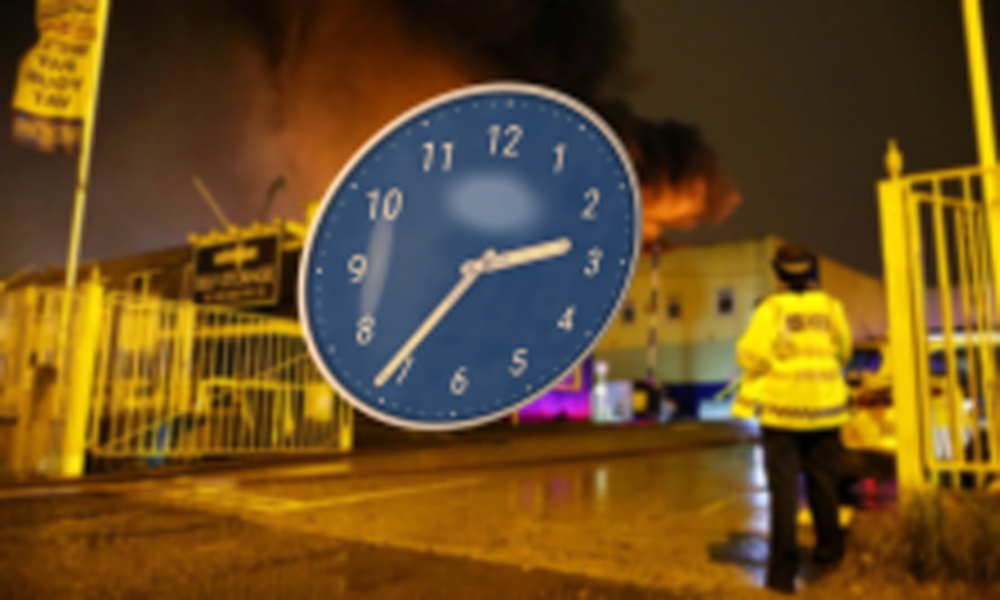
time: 2:36
